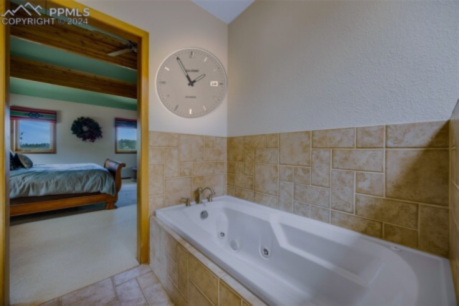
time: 1:55
